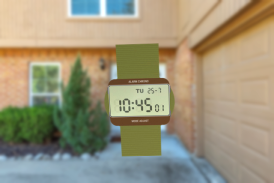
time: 10:45:01
